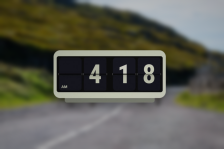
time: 4:18
